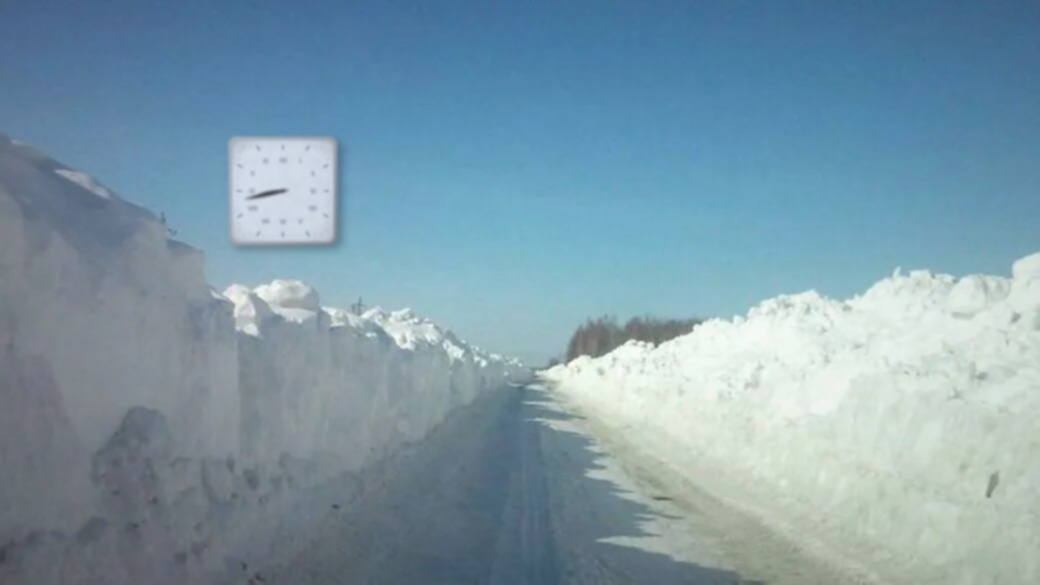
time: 8:43
